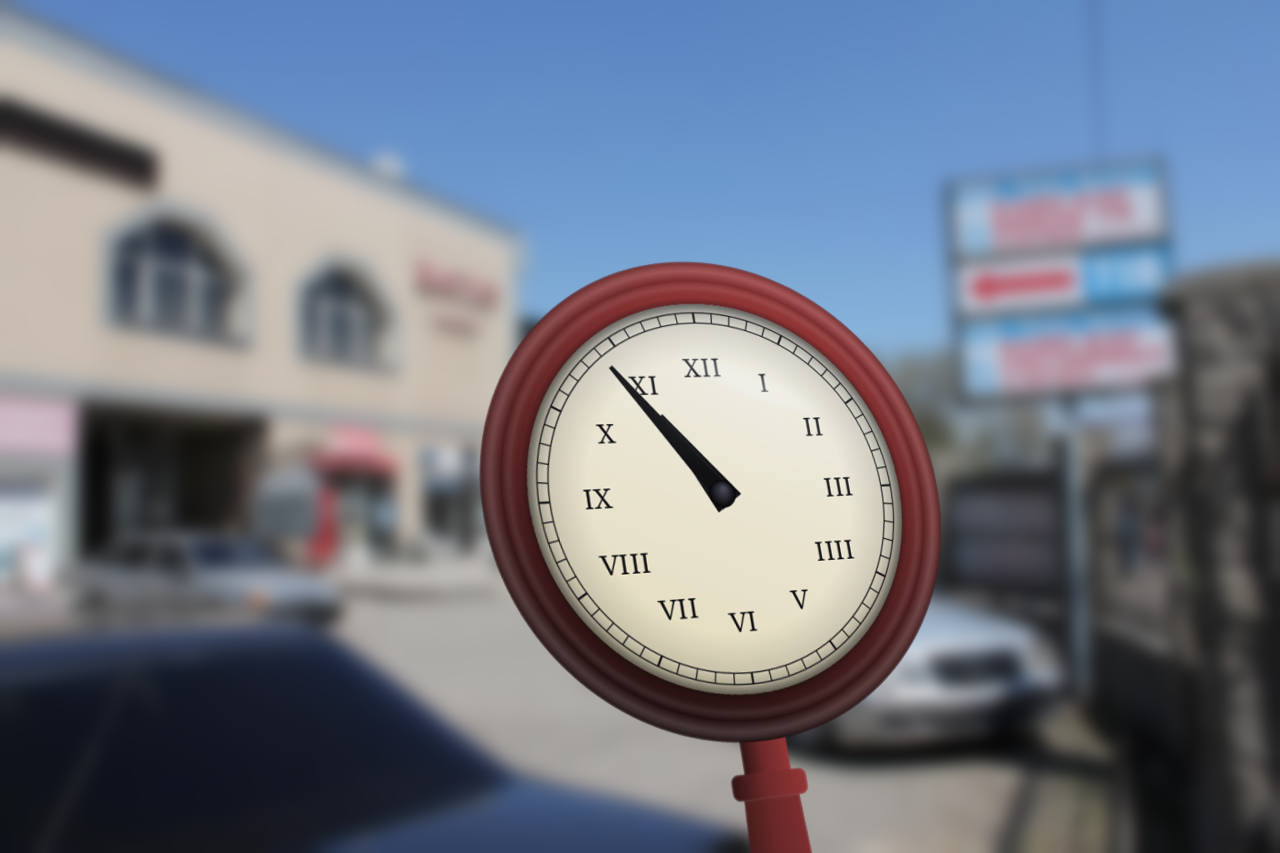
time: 10:54
